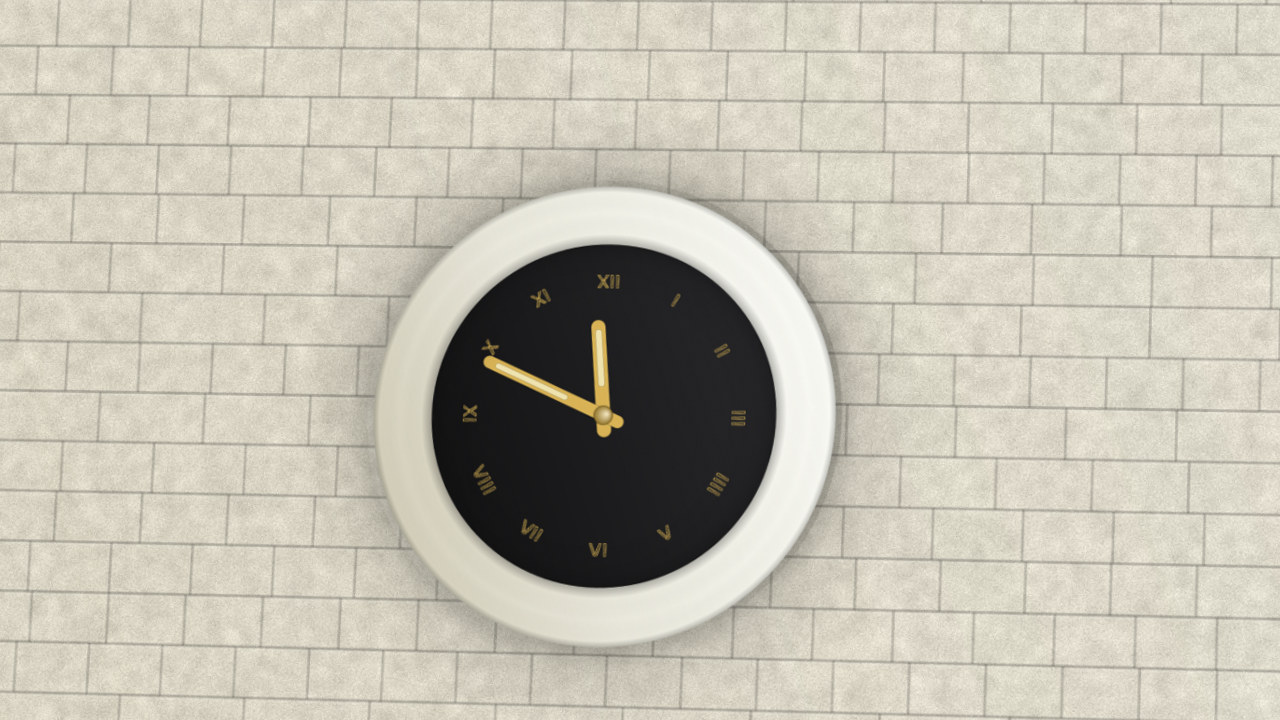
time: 11:49
